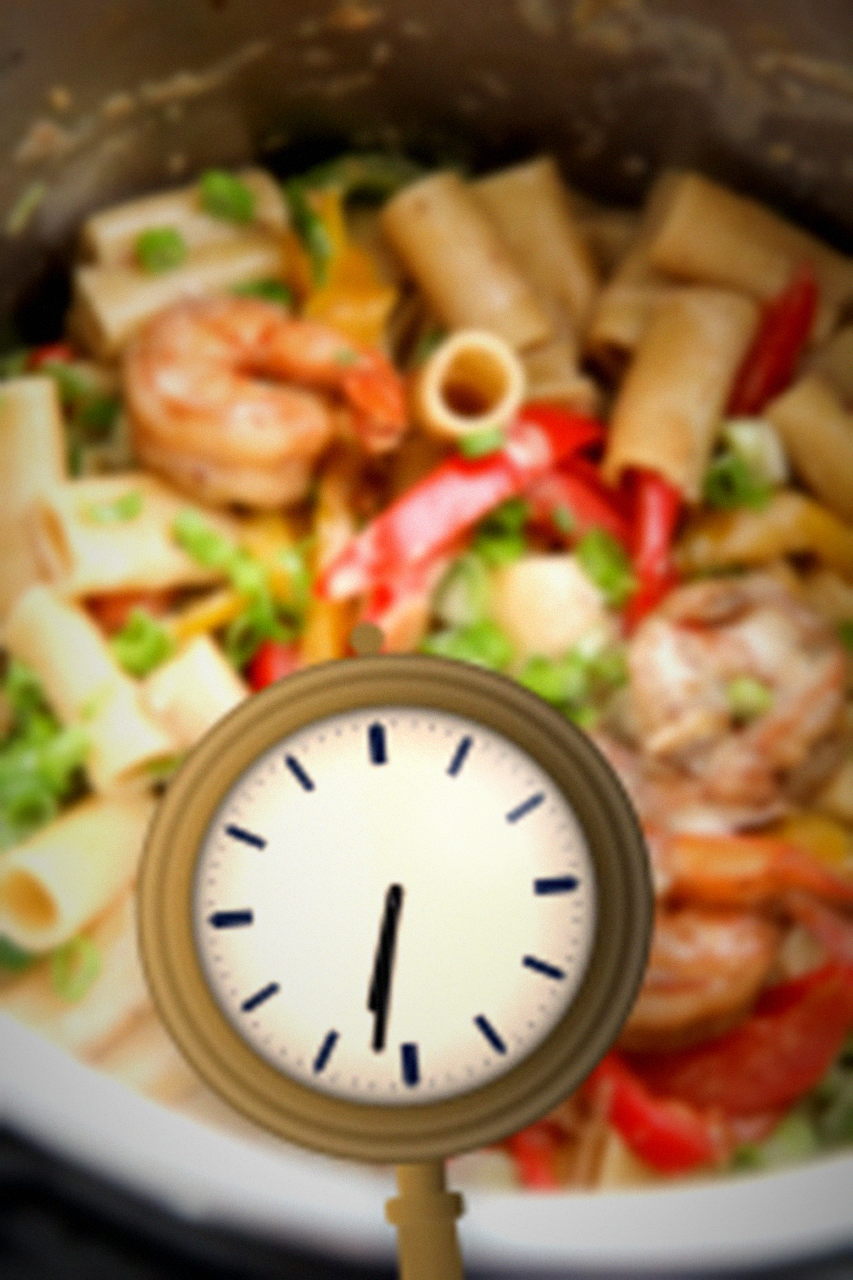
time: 6:32
